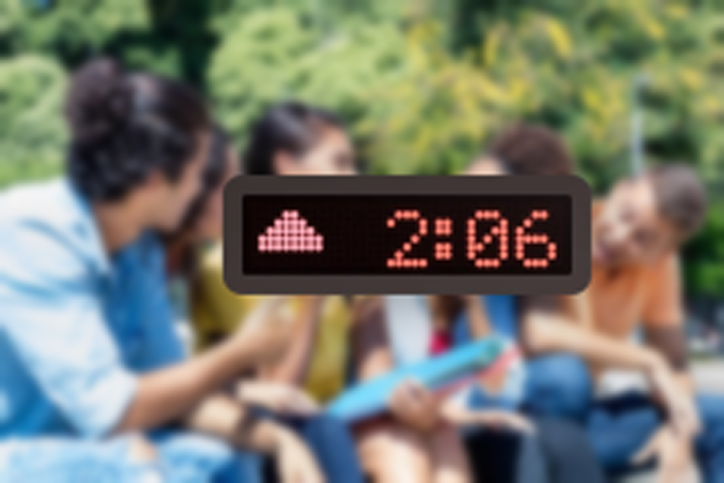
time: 2:06
